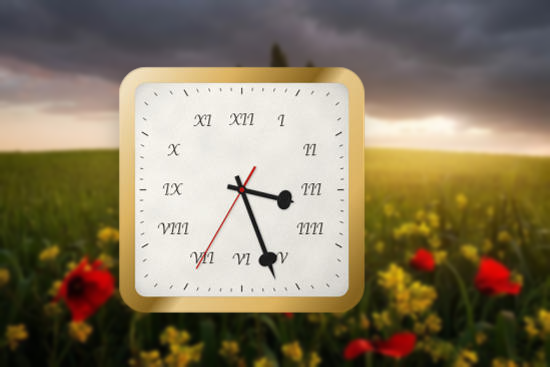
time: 3:26:35
